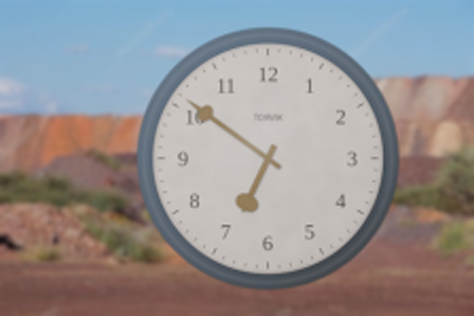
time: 6:51
